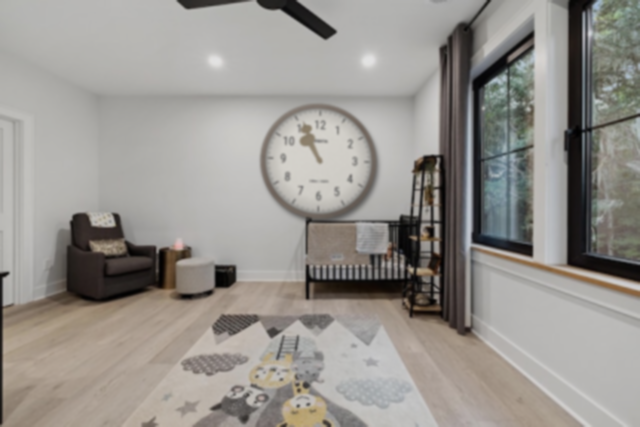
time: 10:56
